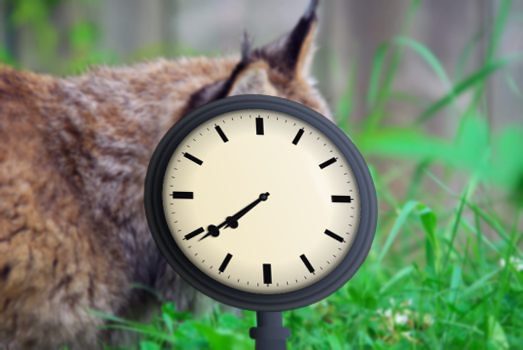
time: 7:39
